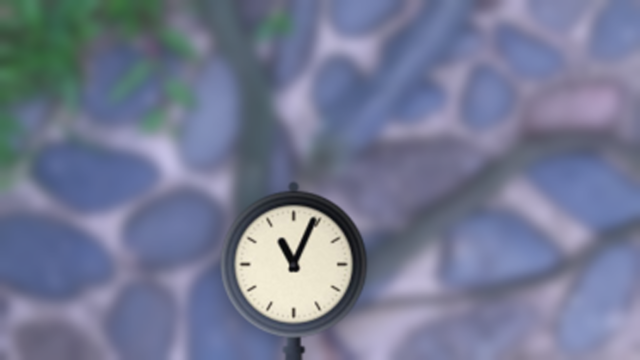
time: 11:04
